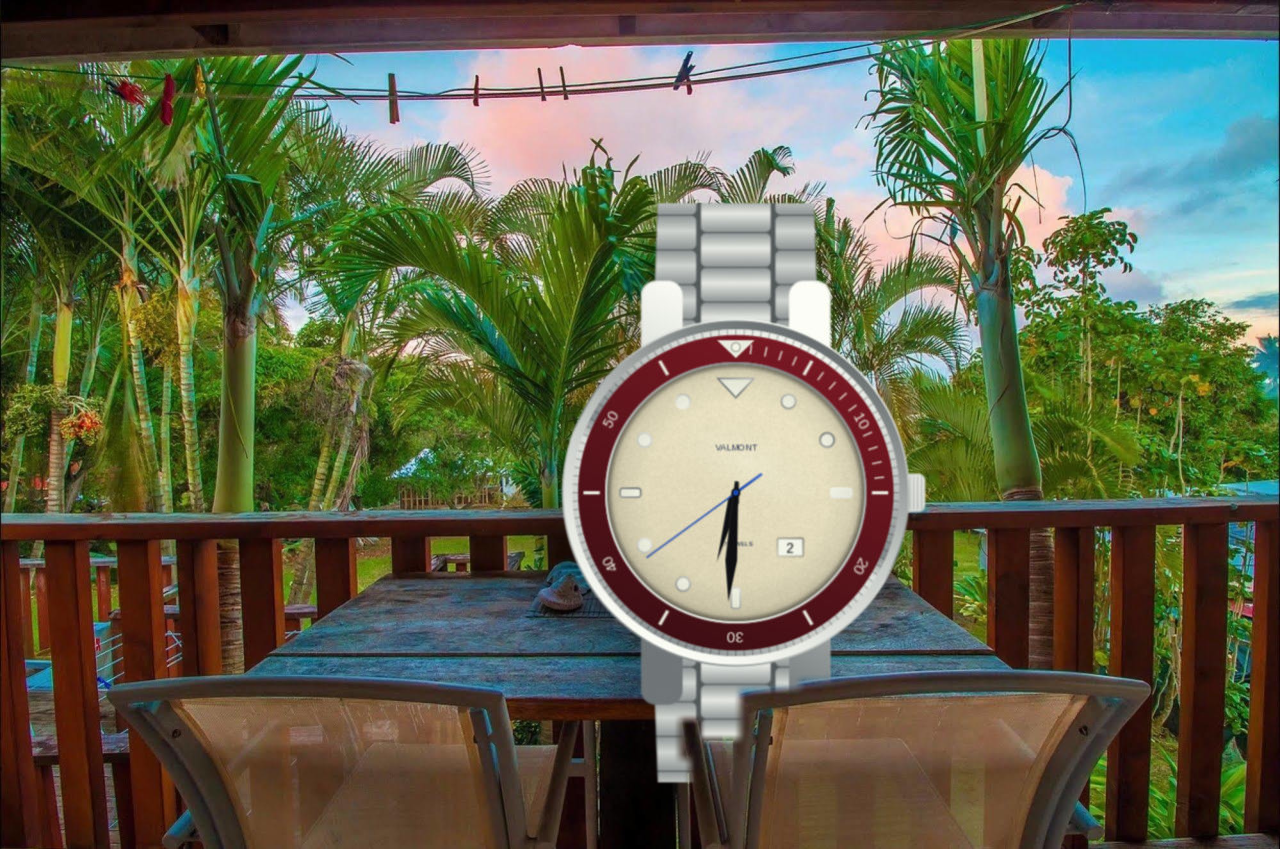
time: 6:30:39
